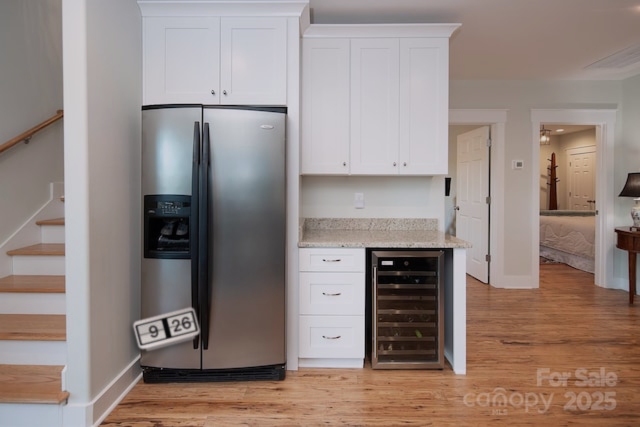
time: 9:26
